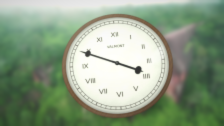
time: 3:49
